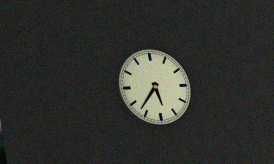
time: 5:37
